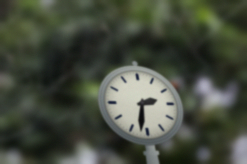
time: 2:32
